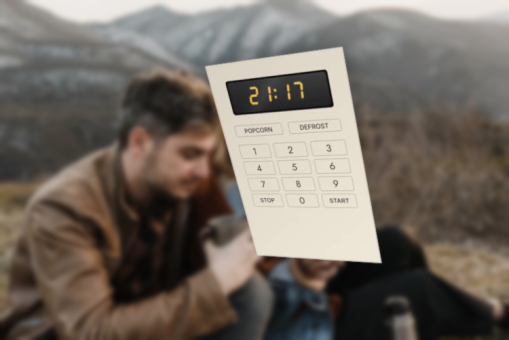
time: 21:17
